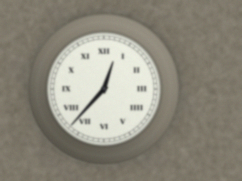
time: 12:37
